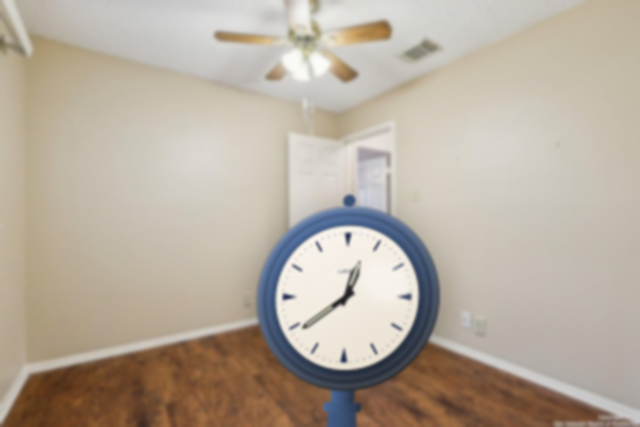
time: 12:39
